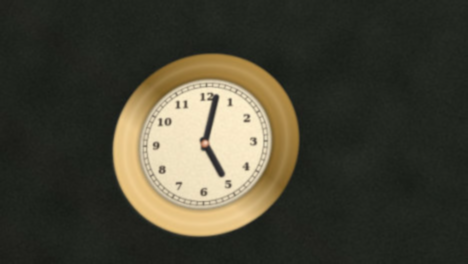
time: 5:02
